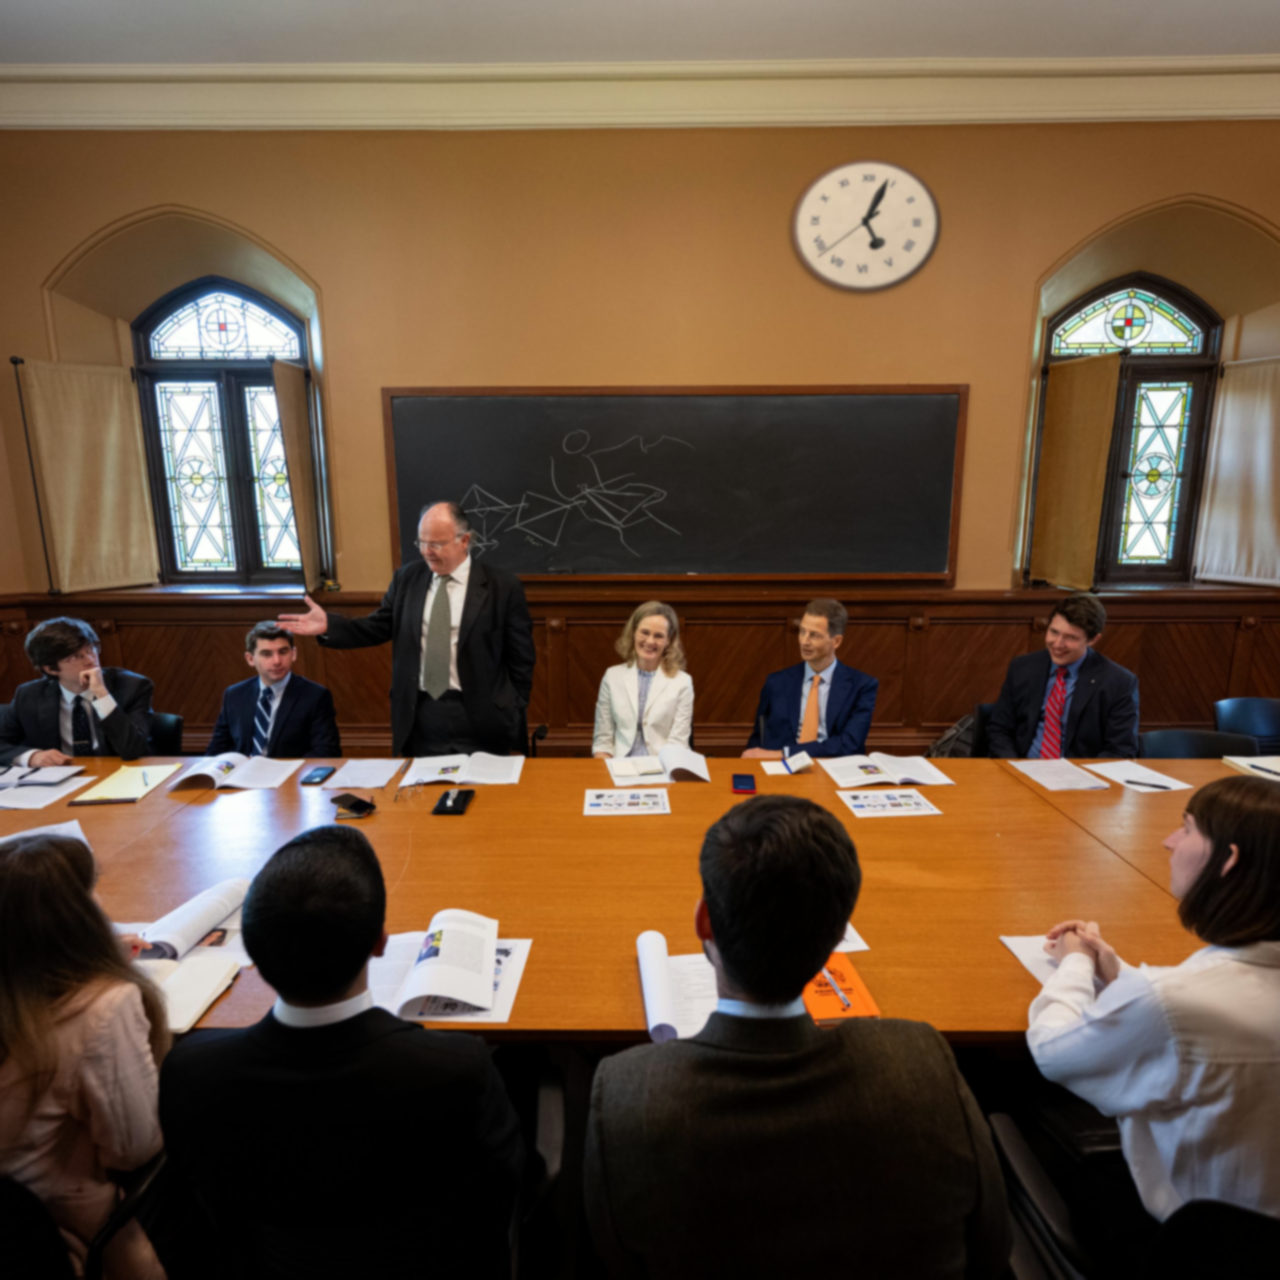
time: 5:03:38
